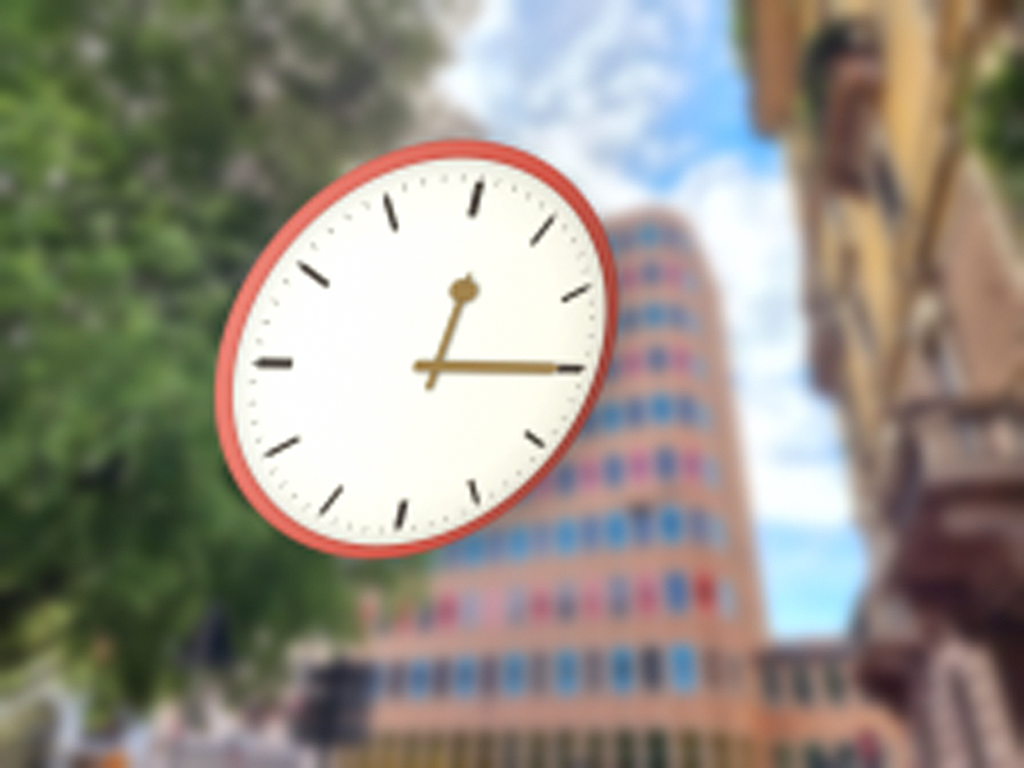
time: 12:15
